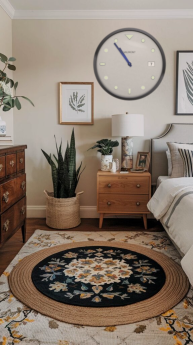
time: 10:54
